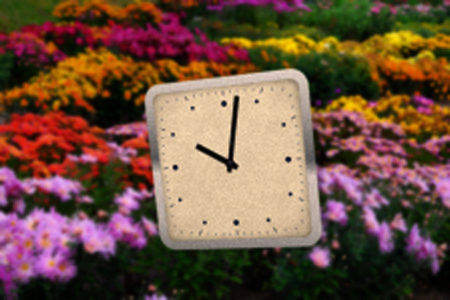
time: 10:02
